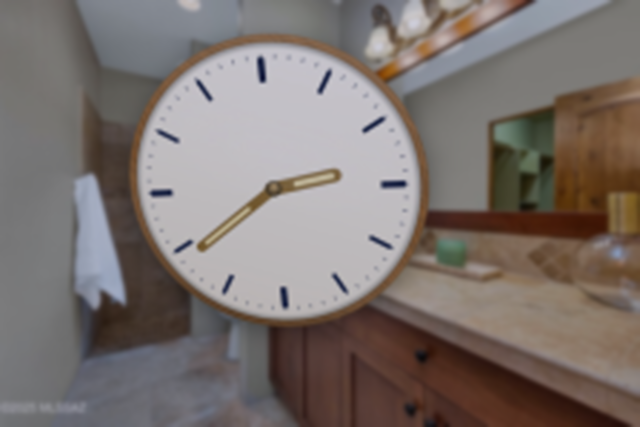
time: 2:39
